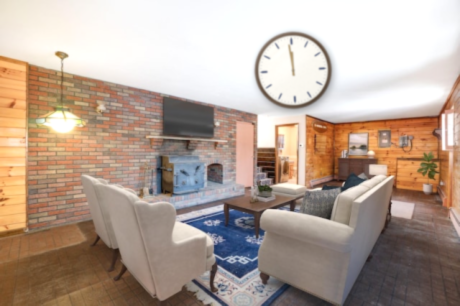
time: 11:59
